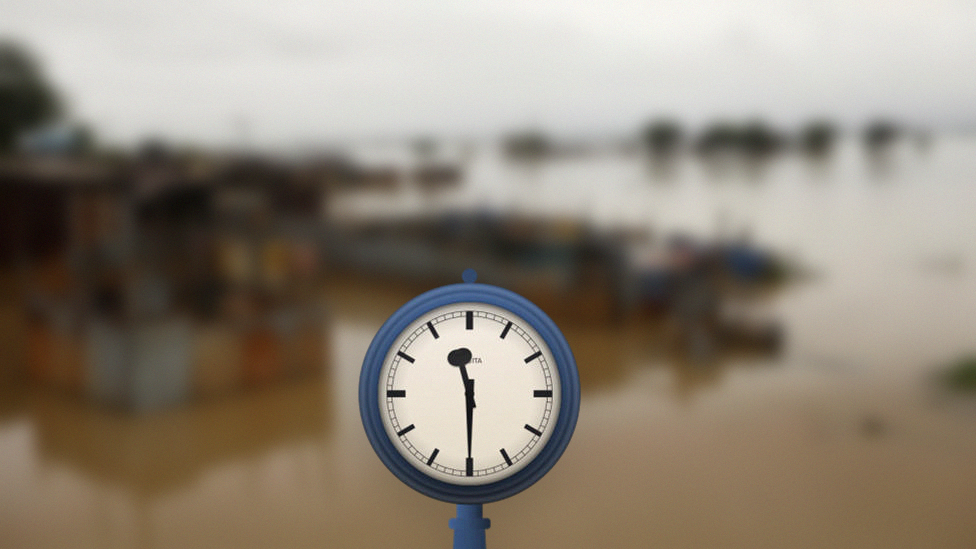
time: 11:30
